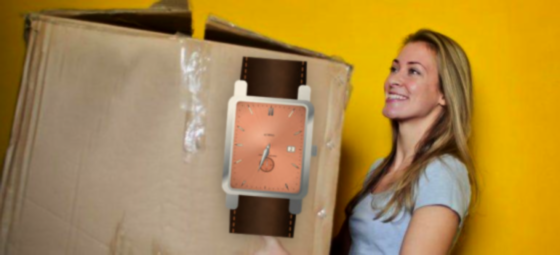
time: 6:33
